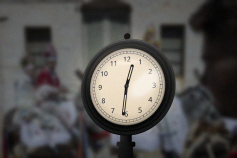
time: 12:31
